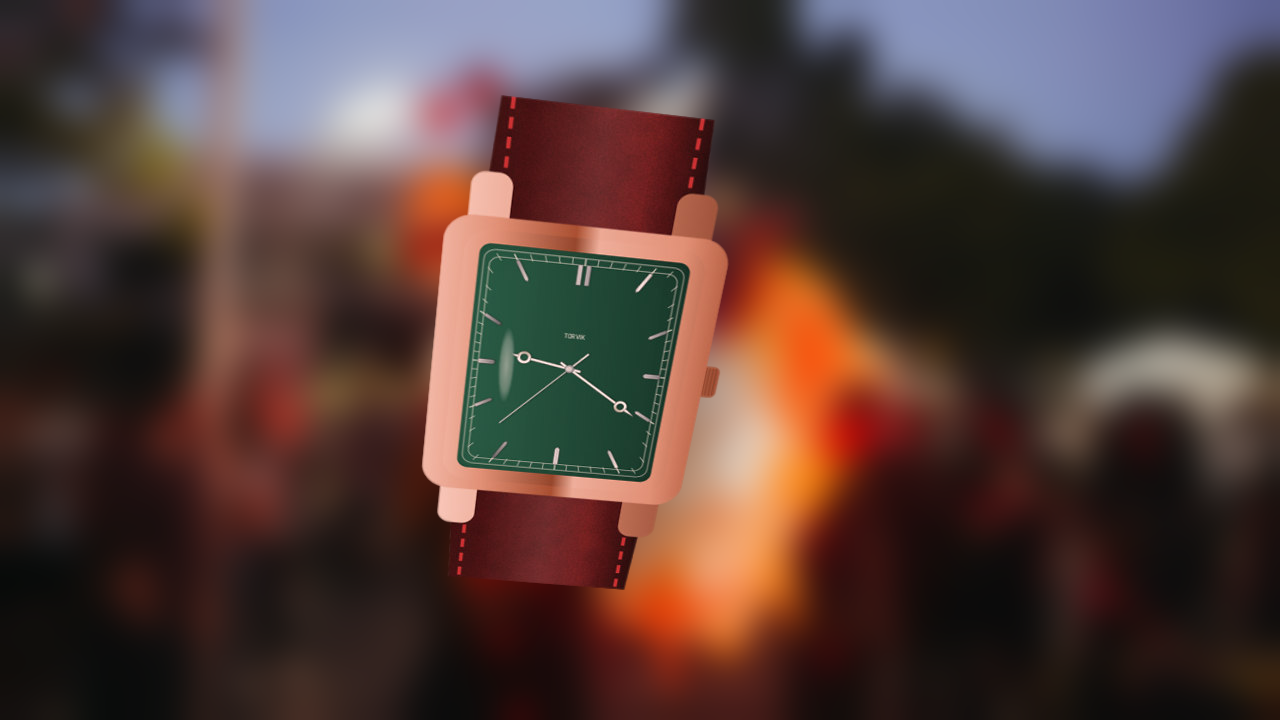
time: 9:20:37
